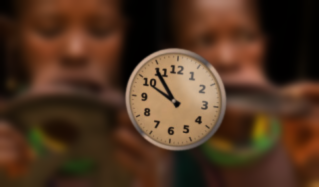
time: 9:54
